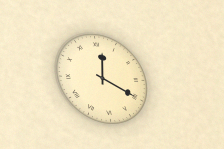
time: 12:20
